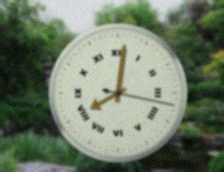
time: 8:01:17
